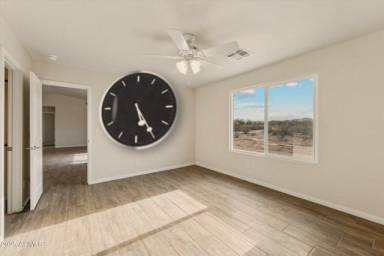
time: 5:25
